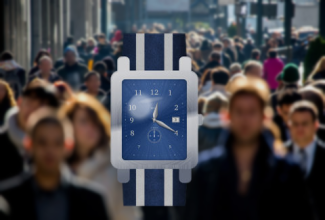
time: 12:20
